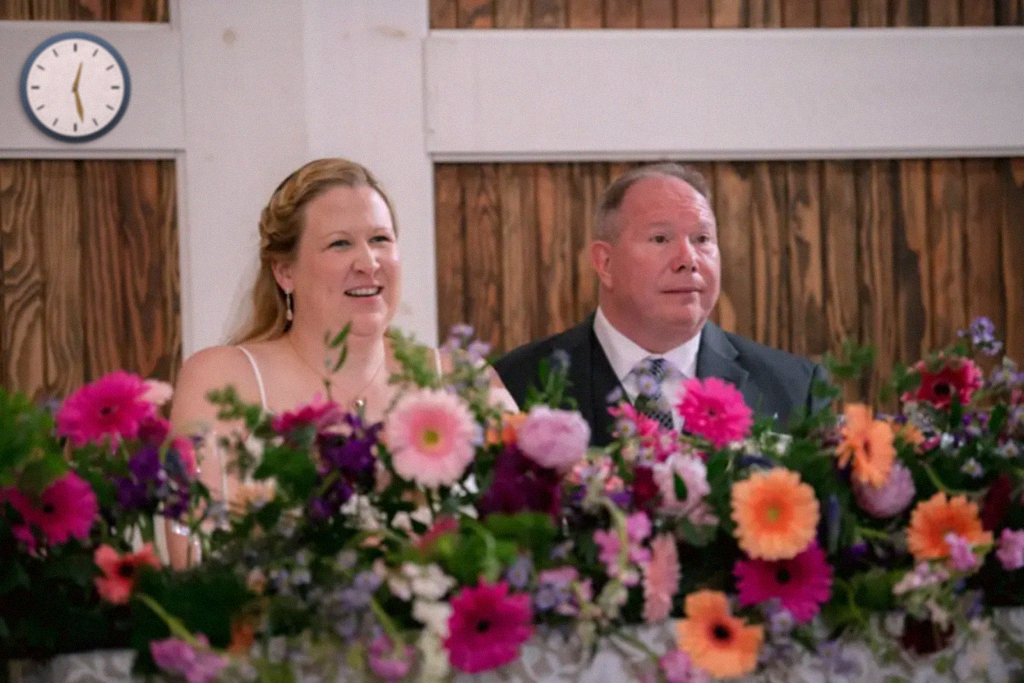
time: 12:28
